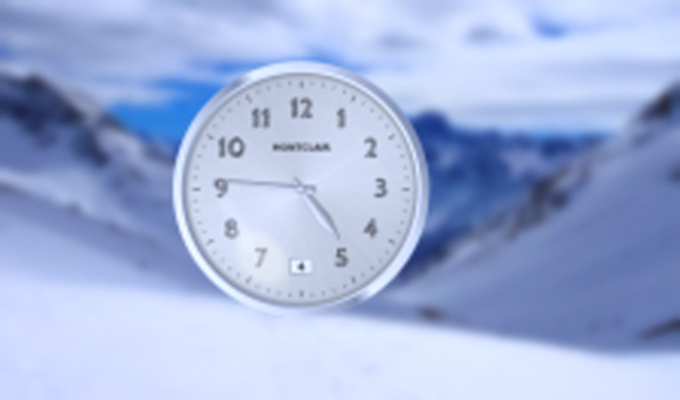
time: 4:46
